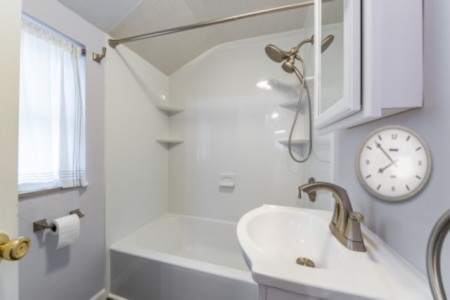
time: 7:53
